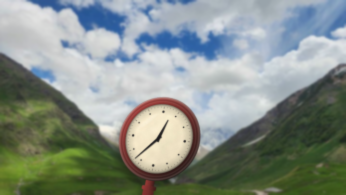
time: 12:37
